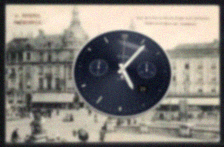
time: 5:06
